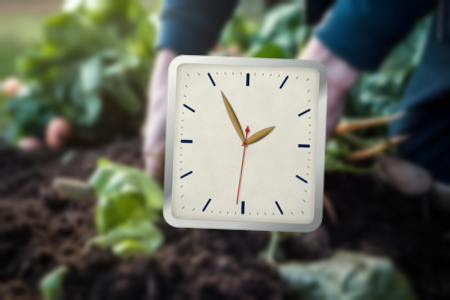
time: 1:55:31
